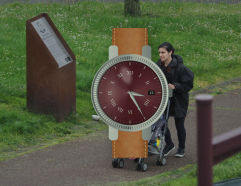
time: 3:25
